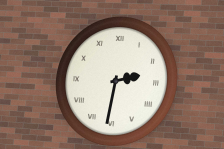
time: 2:31
